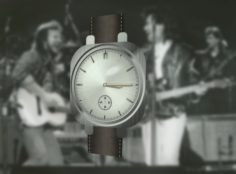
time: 3:15
